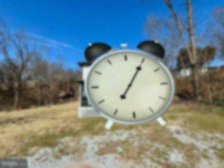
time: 7:05
